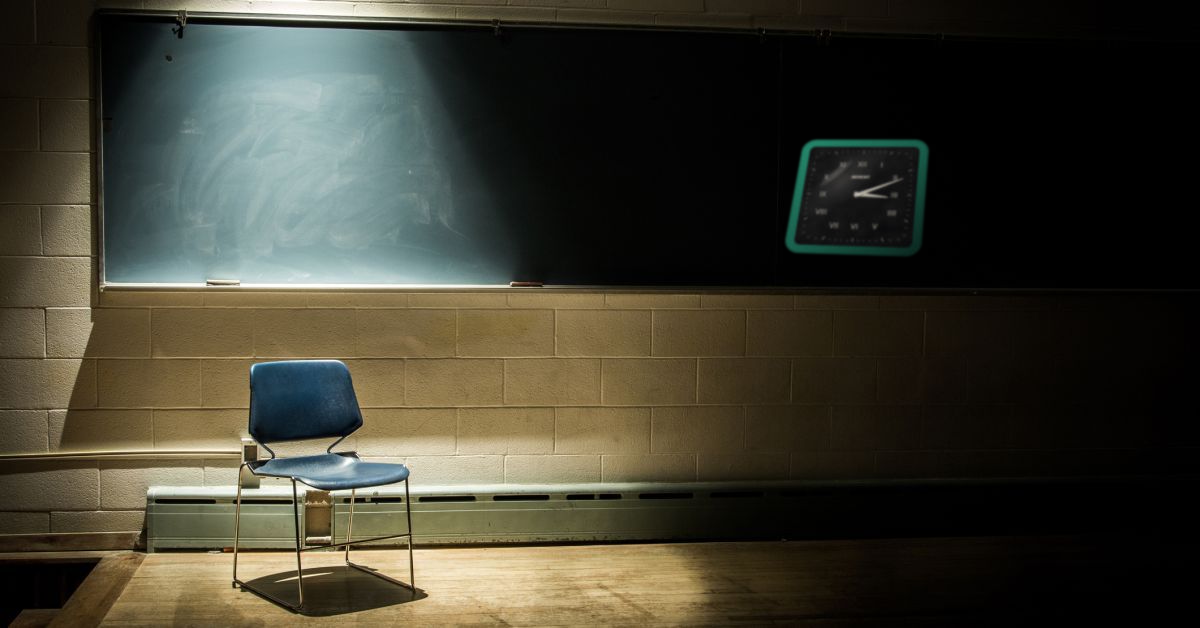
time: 3:11
